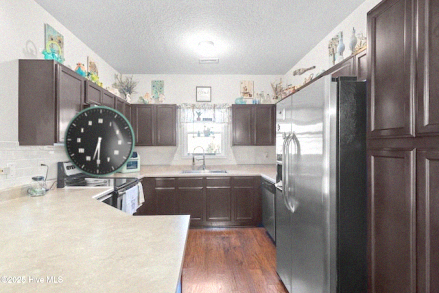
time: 6:30
